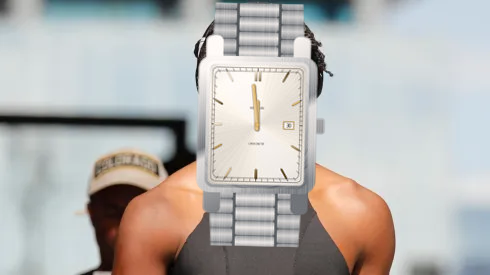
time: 11:59
